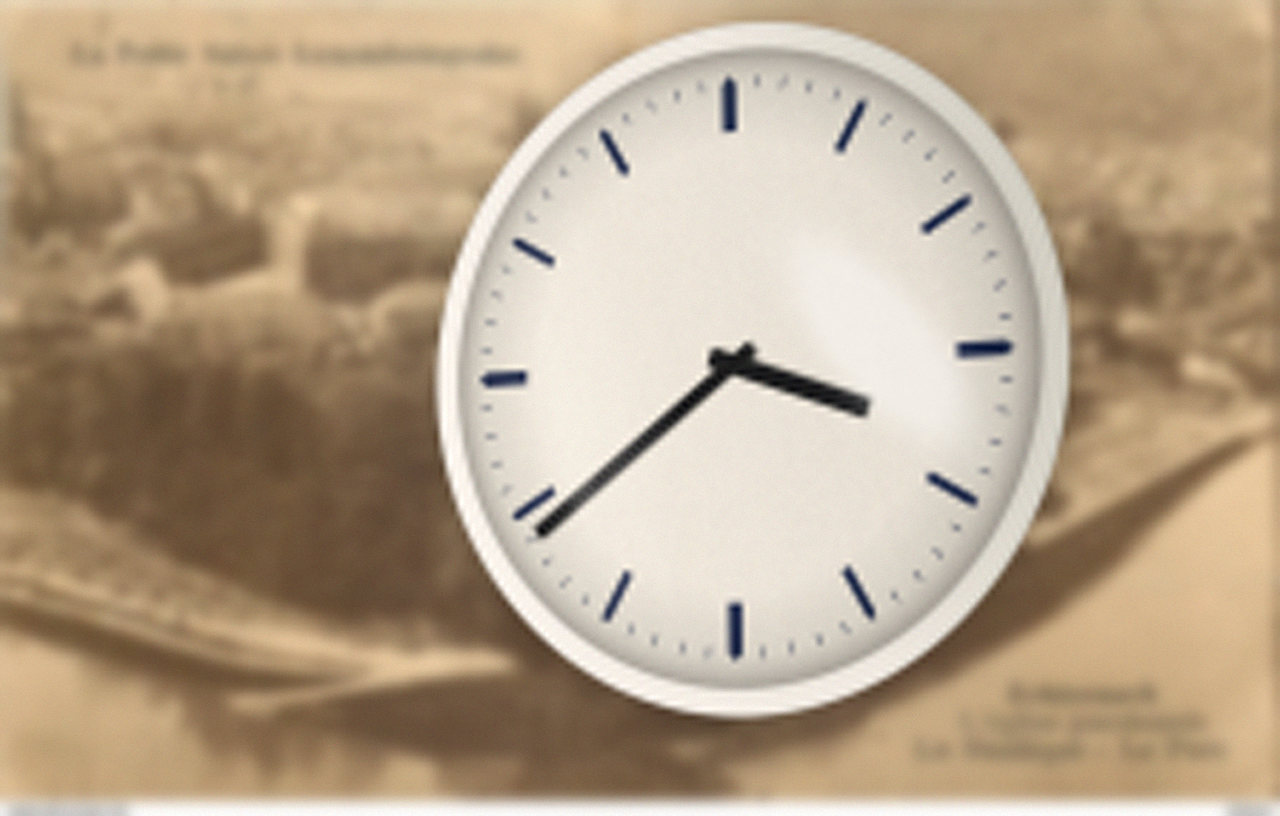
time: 3:39
